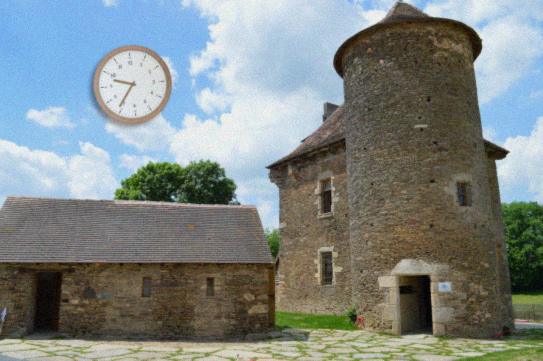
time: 9:36
